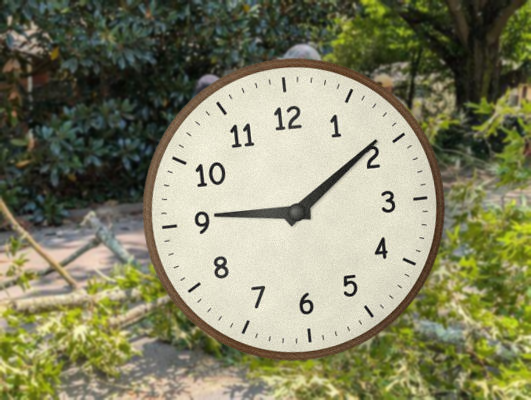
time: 9:09
